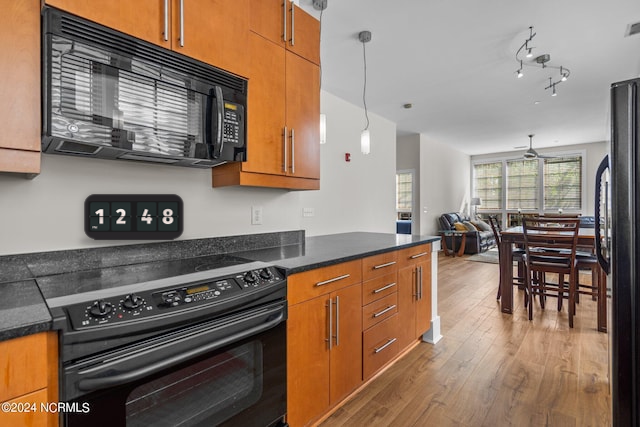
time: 12:48
